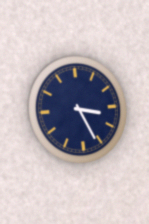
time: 3:26
